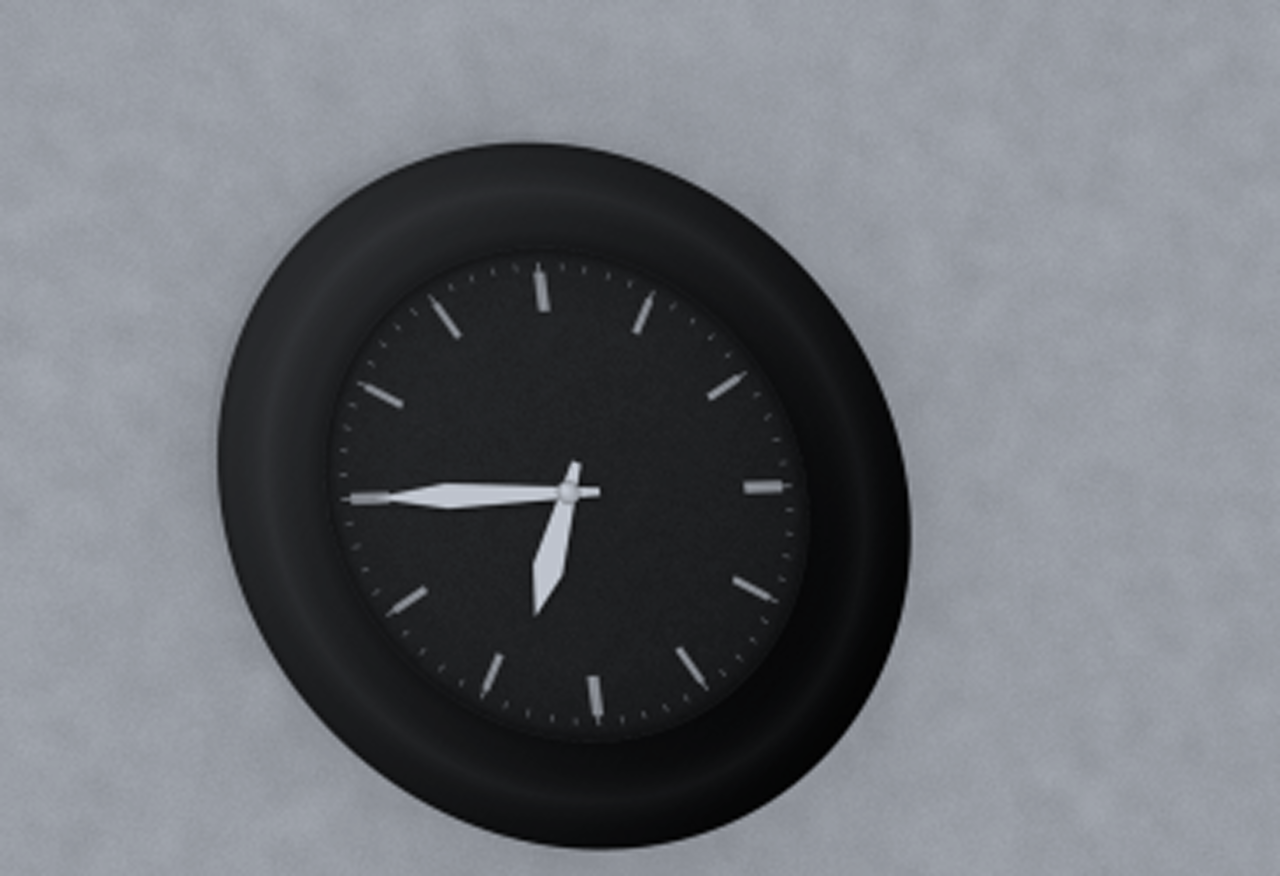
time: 6:45
